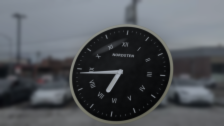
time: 6:44
